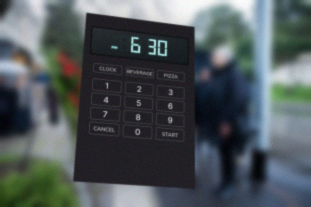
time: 6:30
